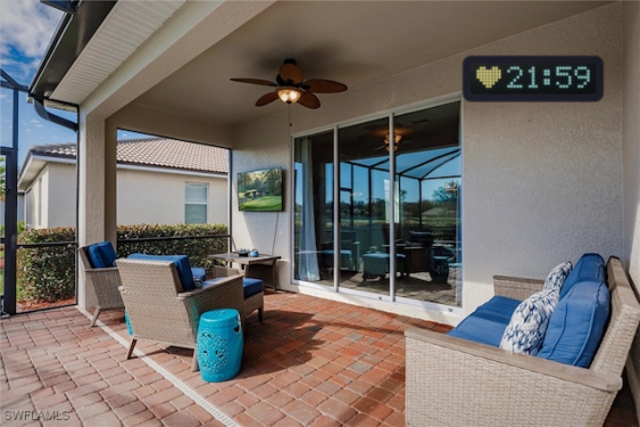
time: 21:59
